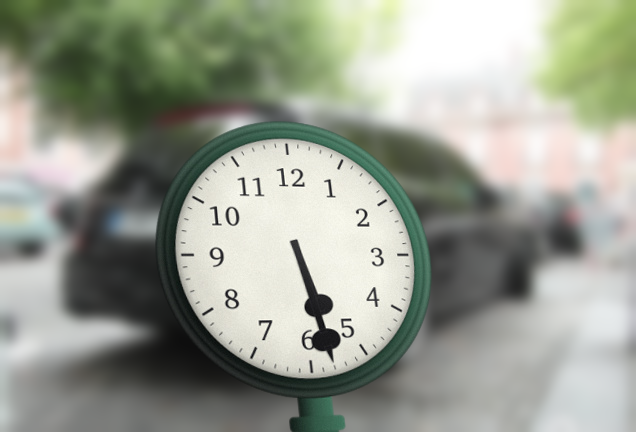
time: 5:28
